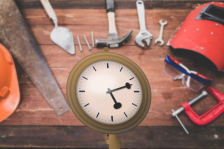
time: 5:12
